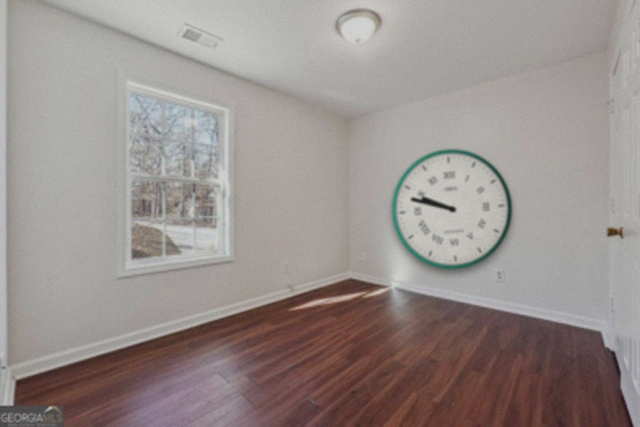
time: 9:48
